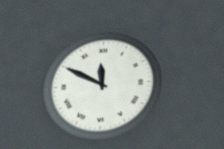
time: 11:50
